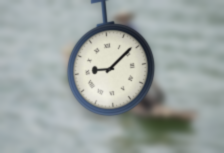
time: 9:09
